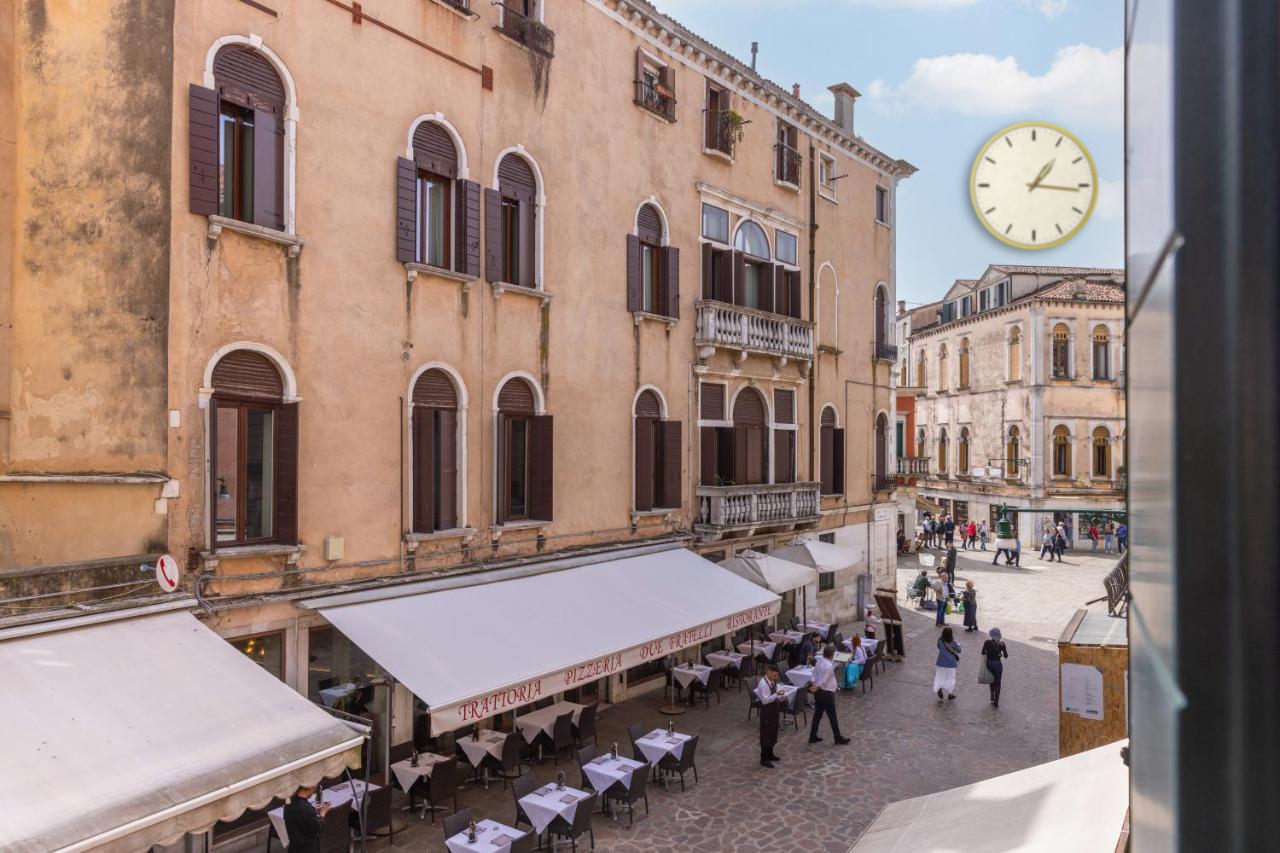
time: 1:16
